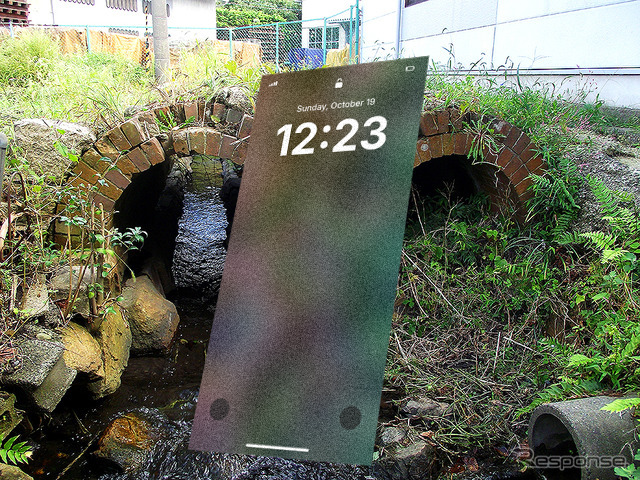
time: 12:23
